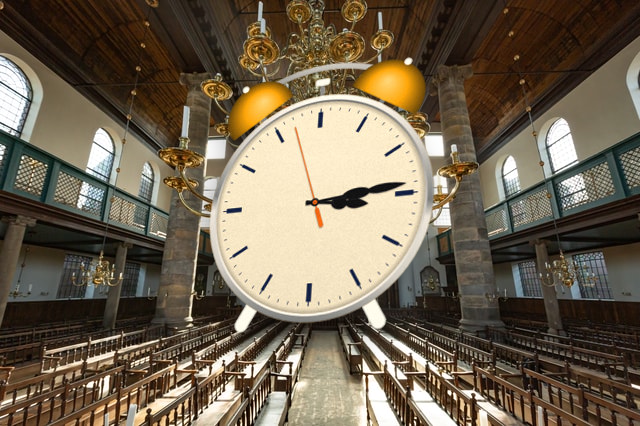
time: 3:13:57
